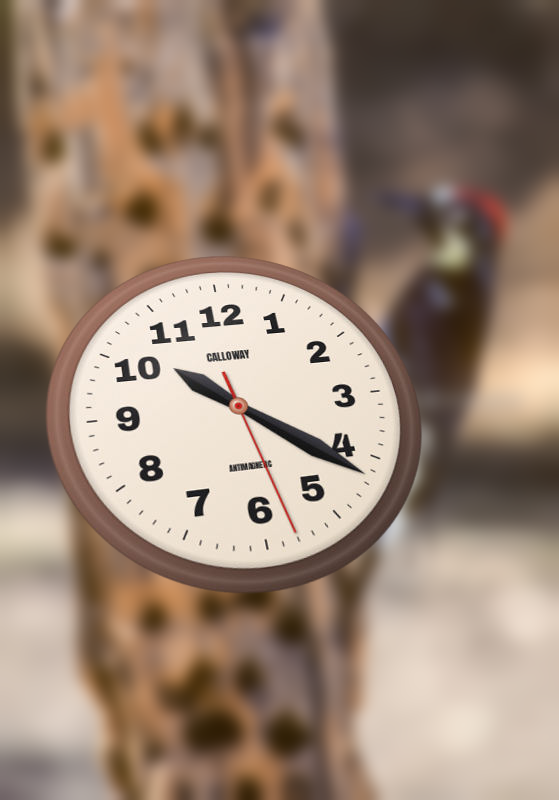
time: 10:21:28
